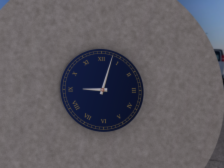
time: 9:03
